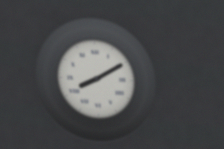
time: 8:10
